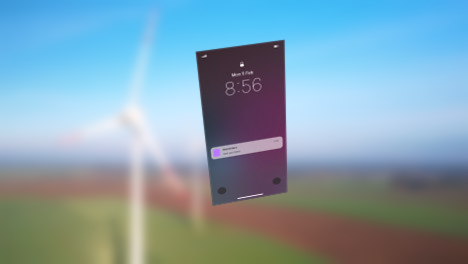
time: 8:56
